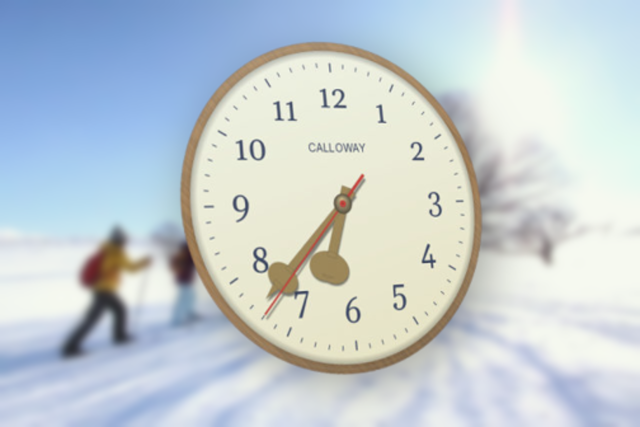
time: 6:37:37
